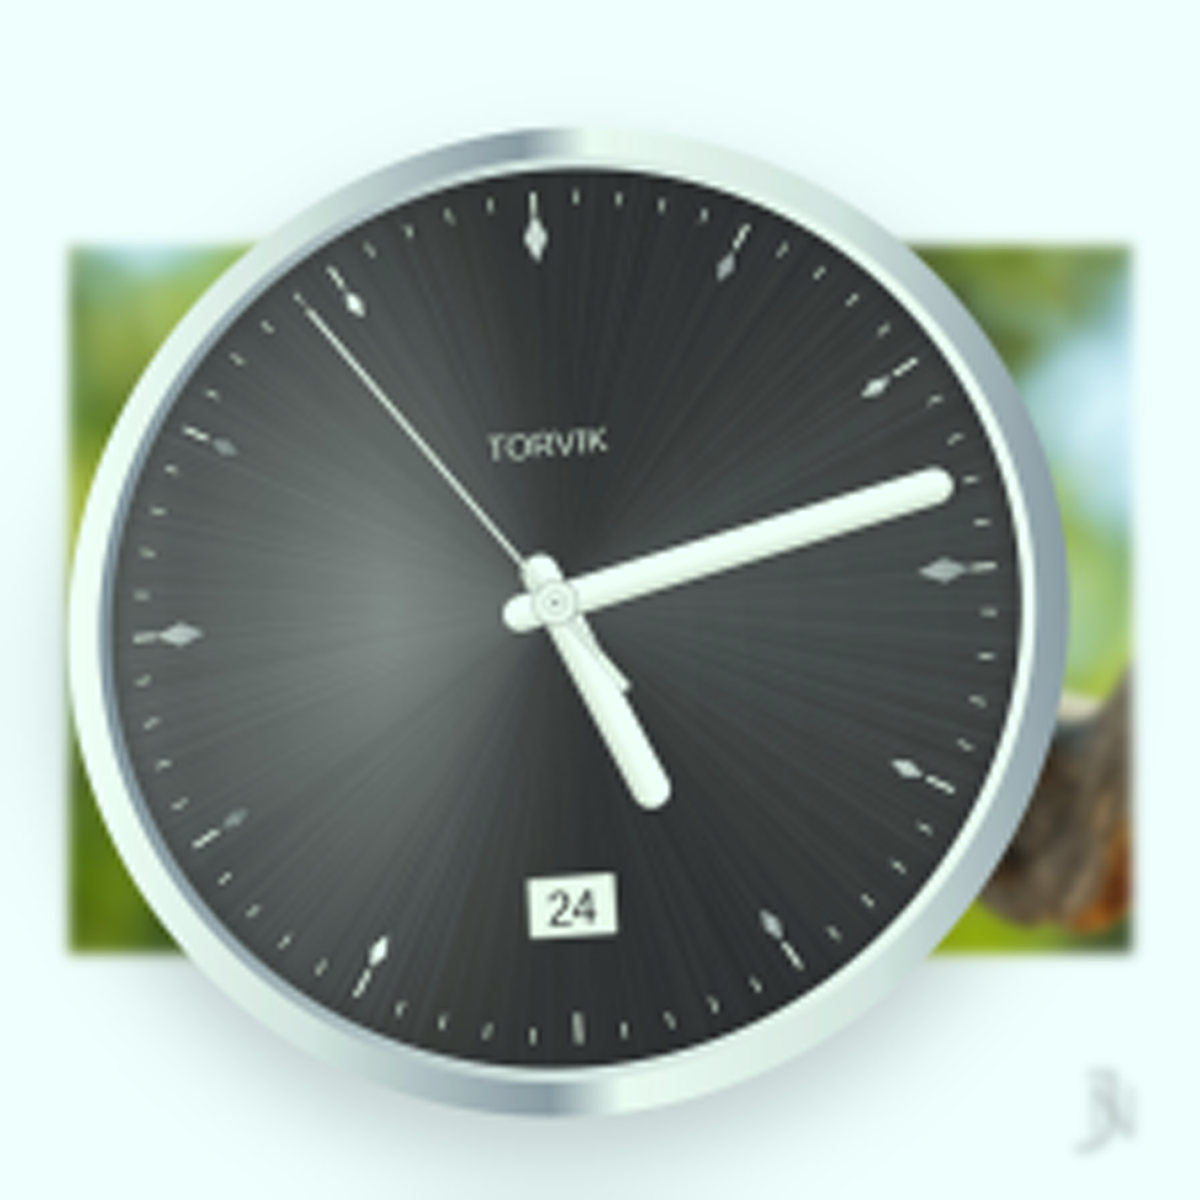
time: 5:12:54
